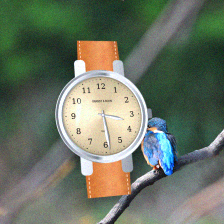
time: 3:29
